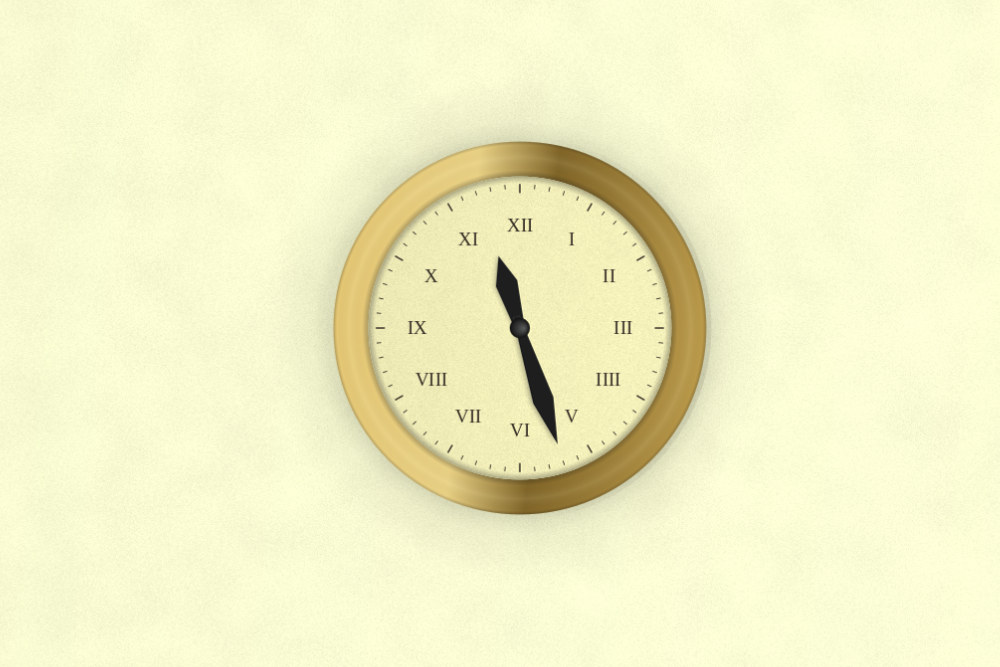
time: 11:27
